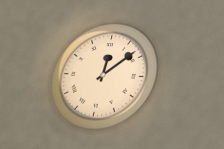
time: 12:08
